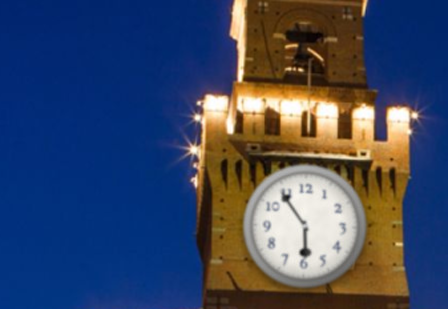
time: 5:54
